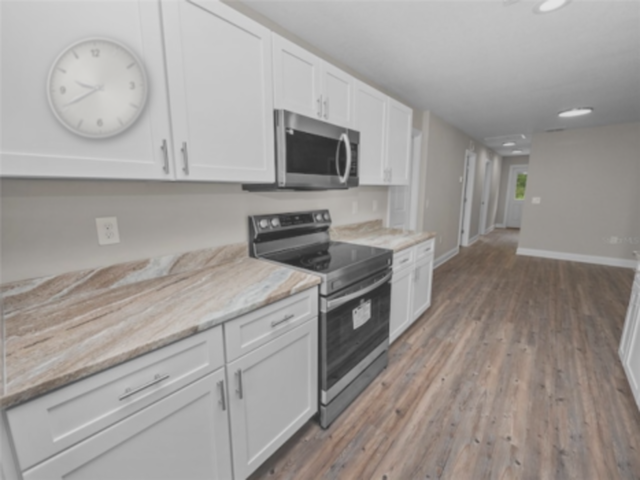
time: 9:41
